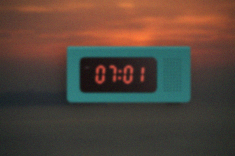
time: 7:01
